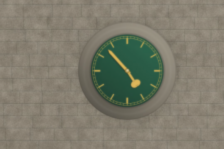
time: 4:53
